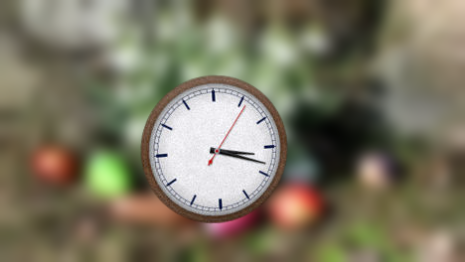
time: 3:18:06
